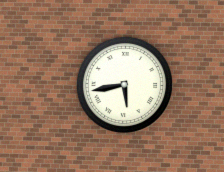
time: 5:43
